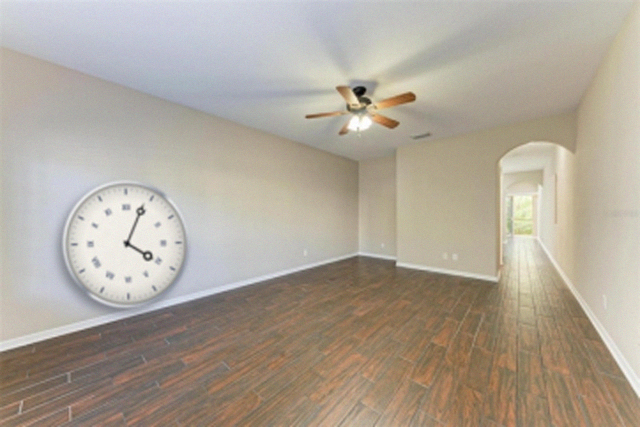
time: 4:04
